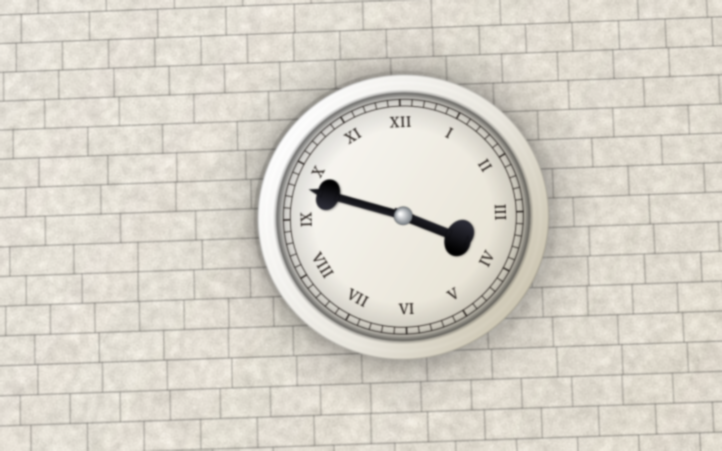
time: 3:48
